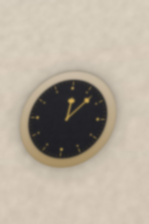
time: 12:07
